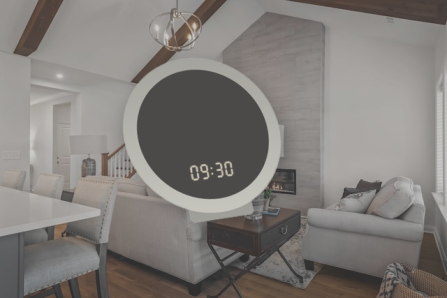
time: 9:30
